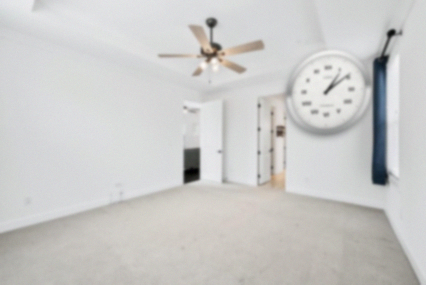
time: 1:09
